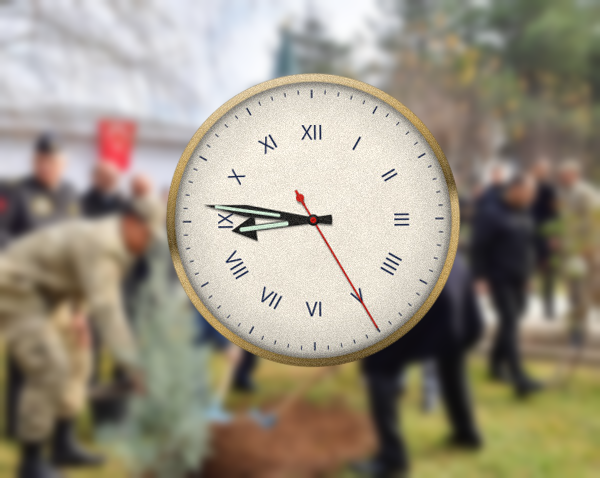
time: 8:46:25
